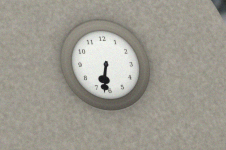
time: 6:32
